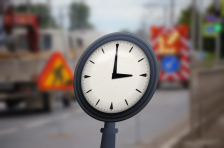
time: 3:00
